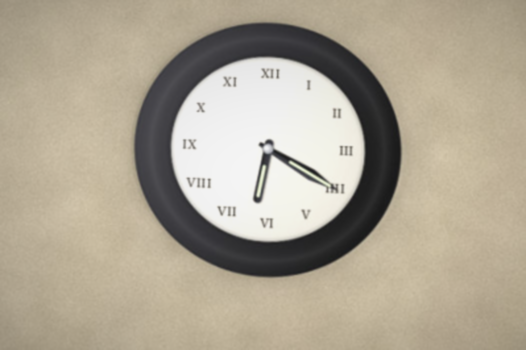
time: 6:20
